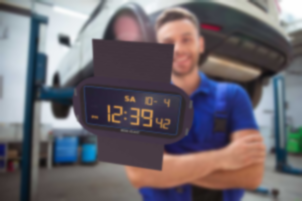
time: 12:39
